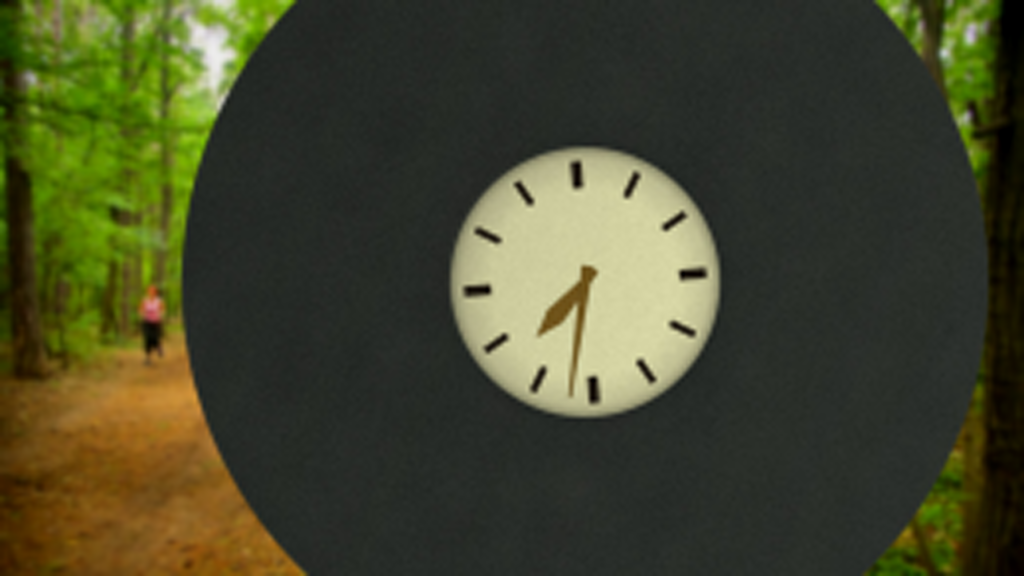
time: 7:32
